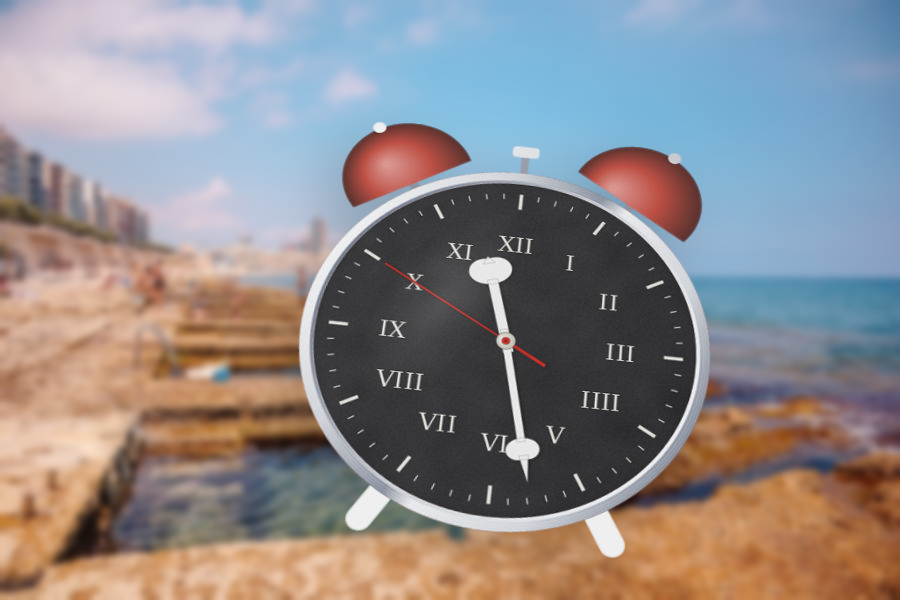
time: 11:27:50
